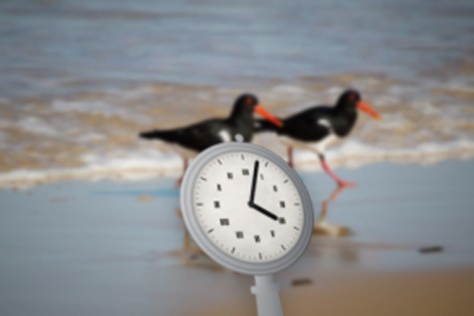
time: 4:03
